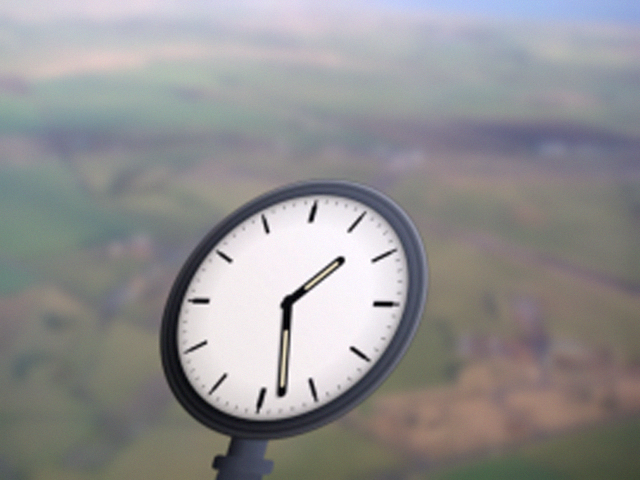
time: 1:28
